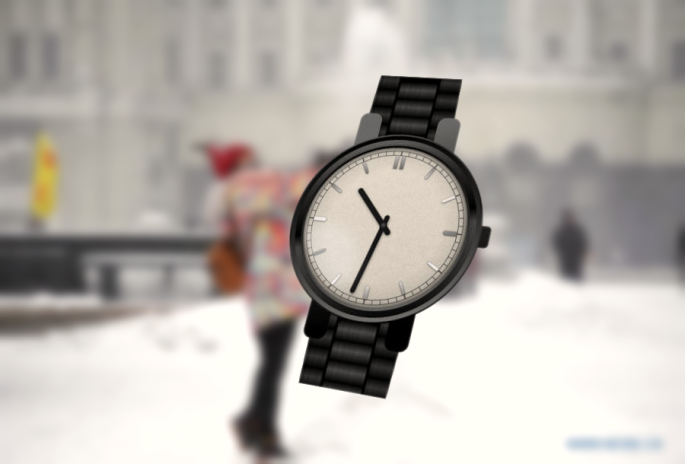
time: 10:32
